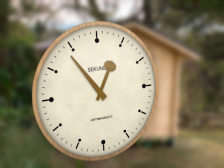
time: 12:54
